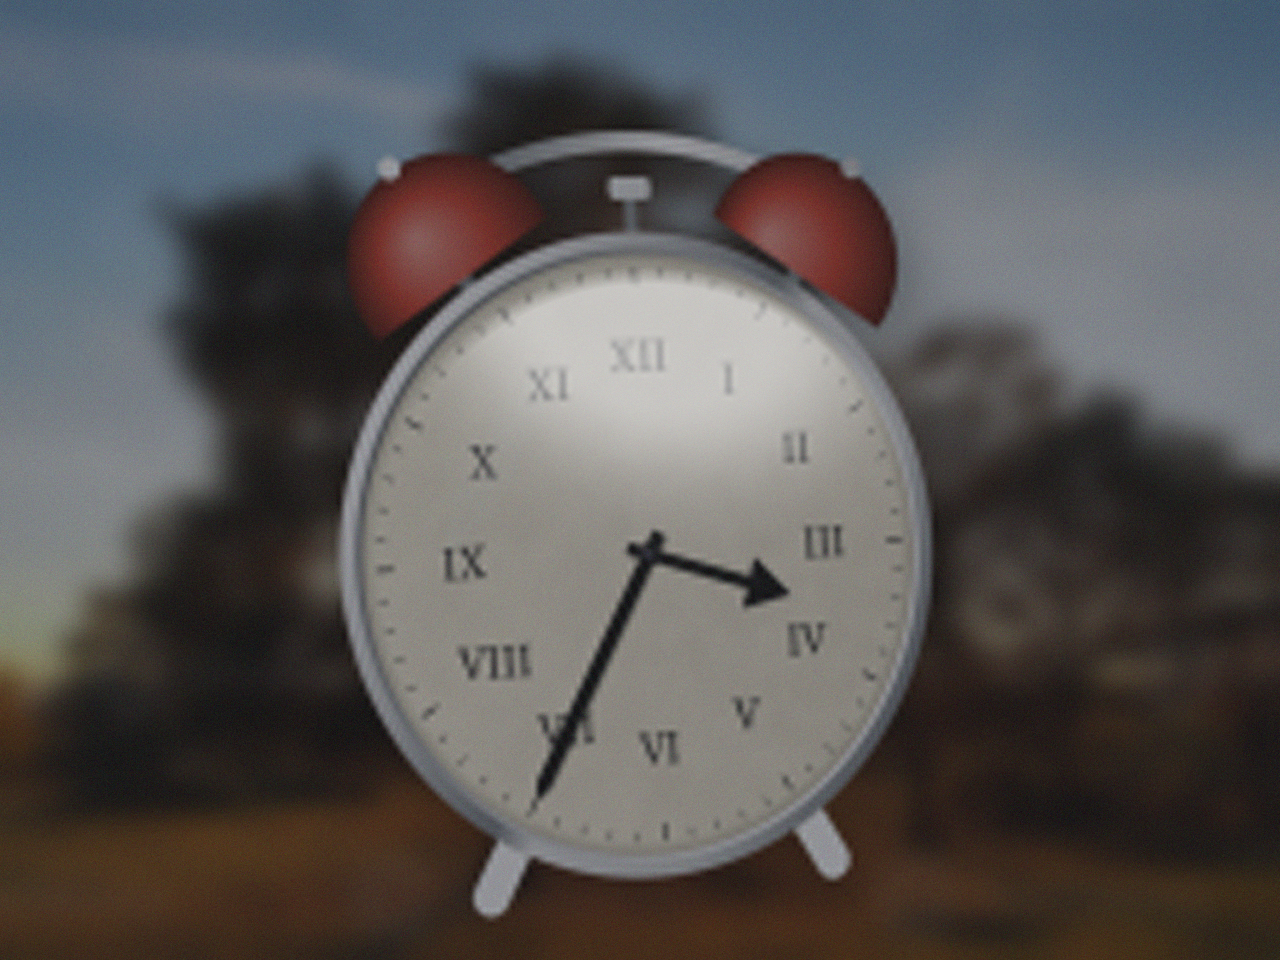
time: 3:35
